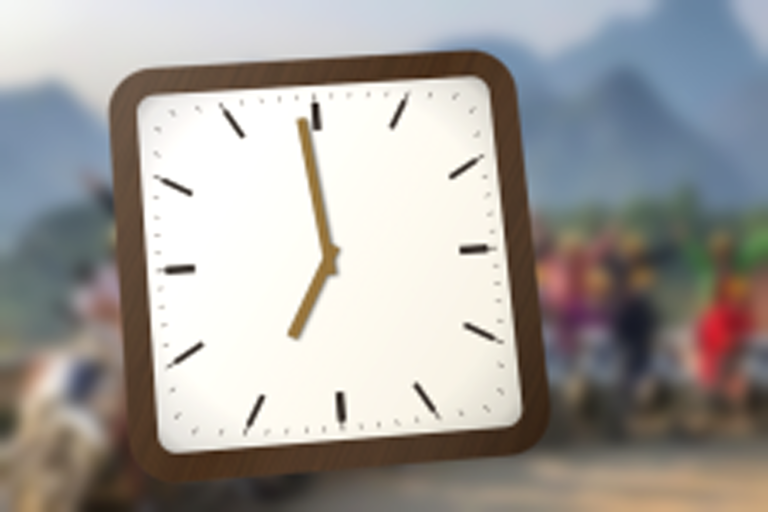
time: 6:59
